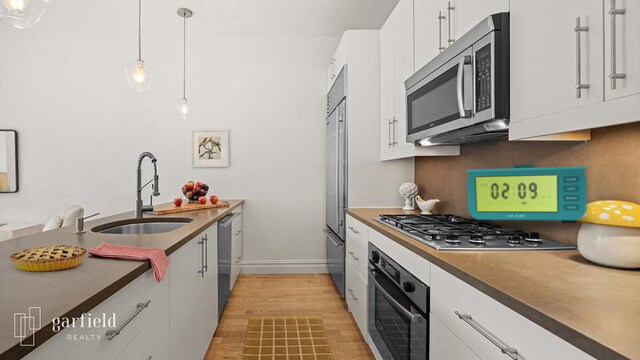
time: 2:09
